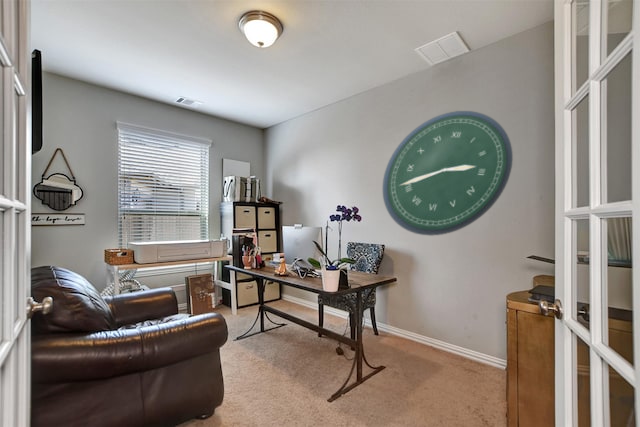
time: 2:41
